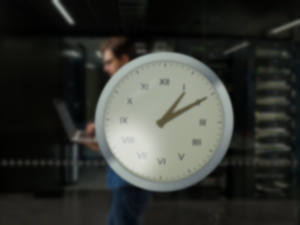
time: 1:10
